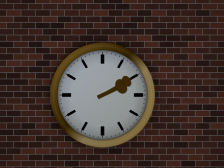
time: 2:10
